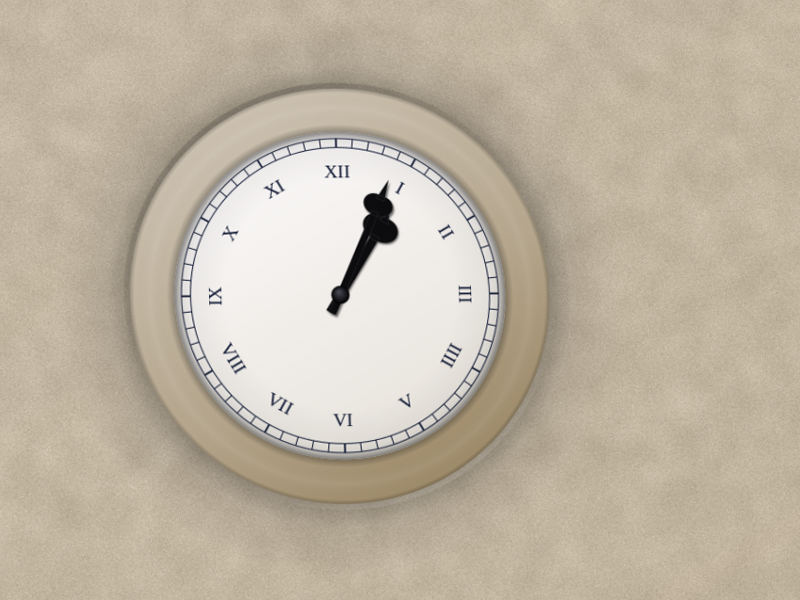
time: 1:04
